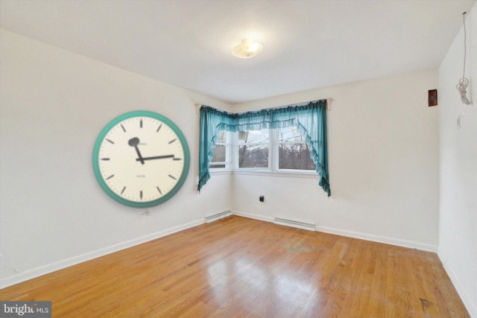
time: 11:14
